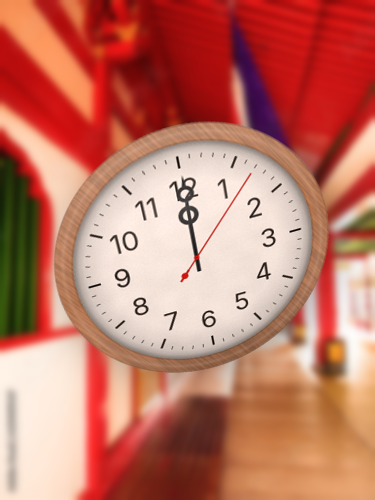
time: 12:00:07
